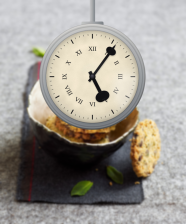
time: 5:06
